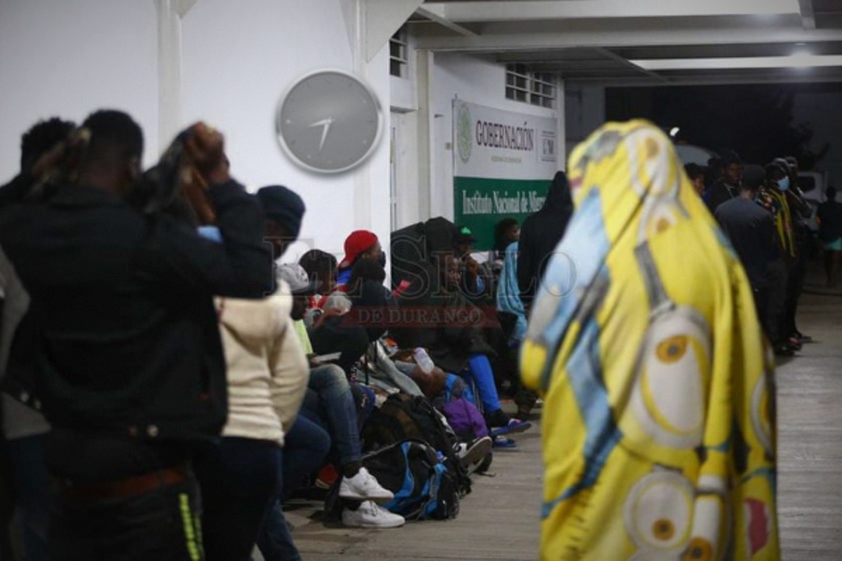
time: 8:33
